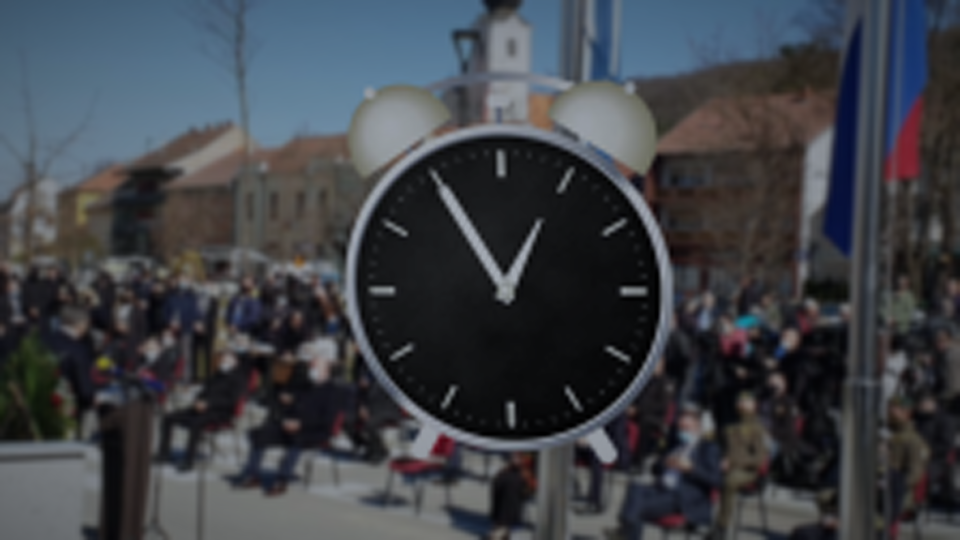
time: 12:55
